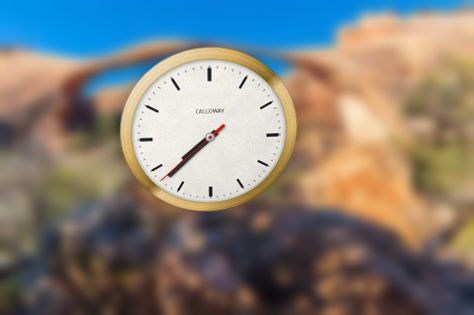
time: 7:37:38
